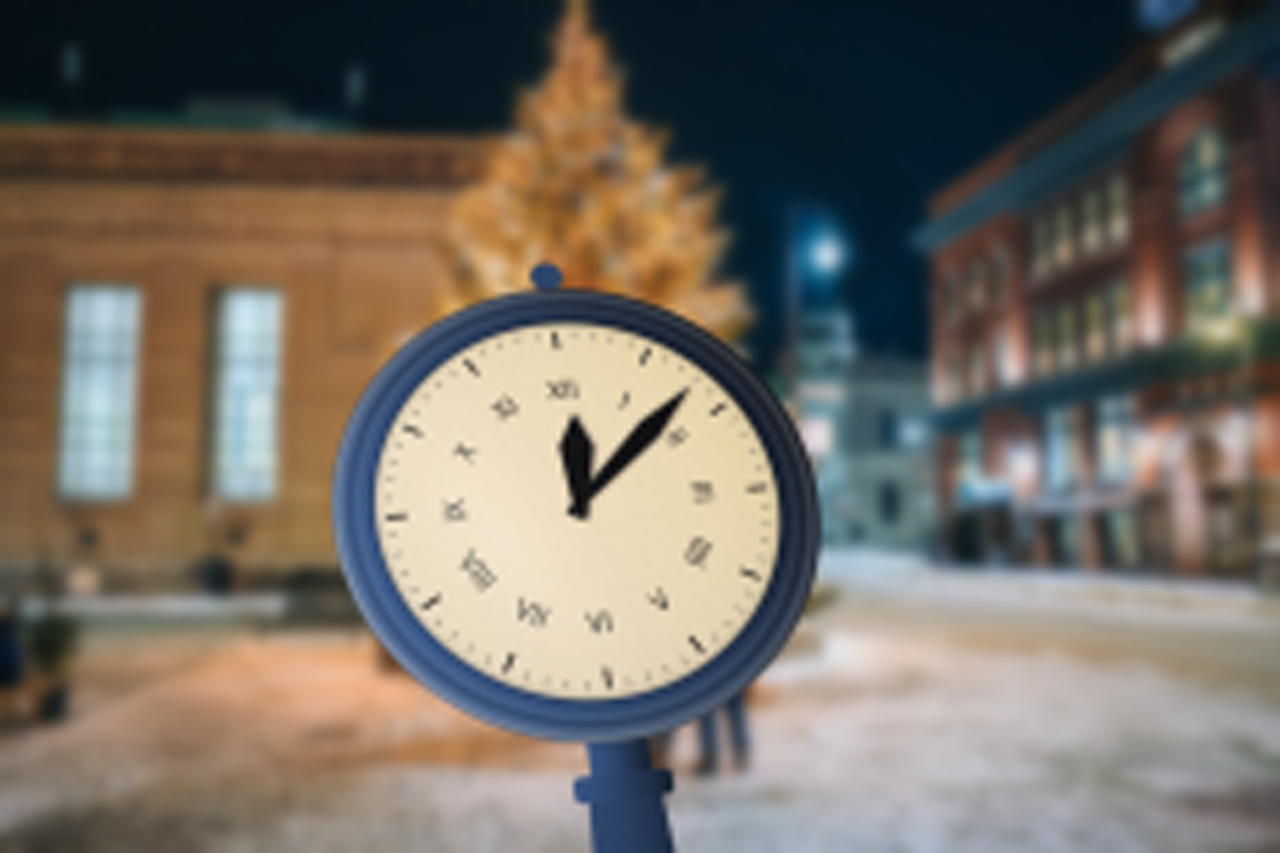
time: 12:08
